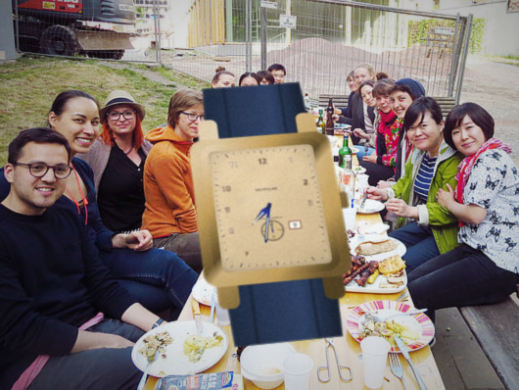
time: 7:32
